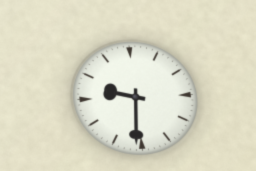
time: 9:31
